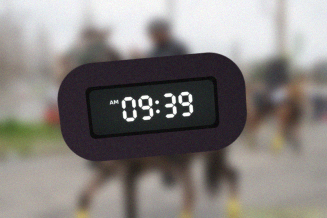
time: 9:39
